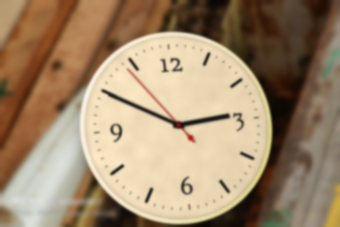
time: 2:49:54
